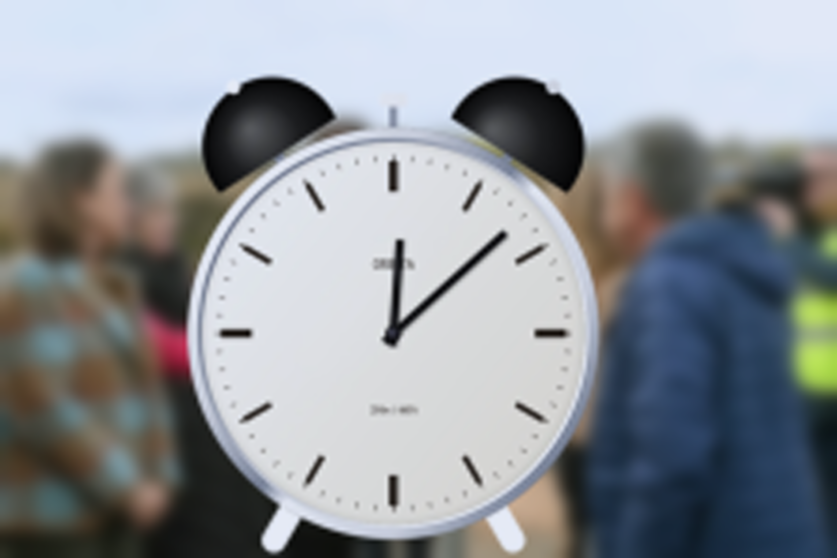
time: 12:08
